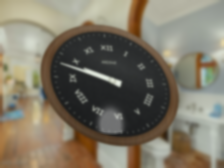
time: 9:48
